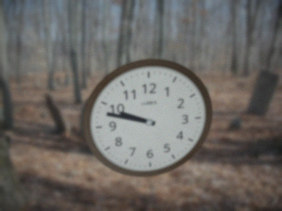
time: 9:48
